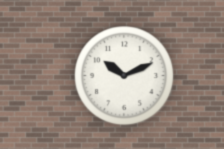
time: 10:11
